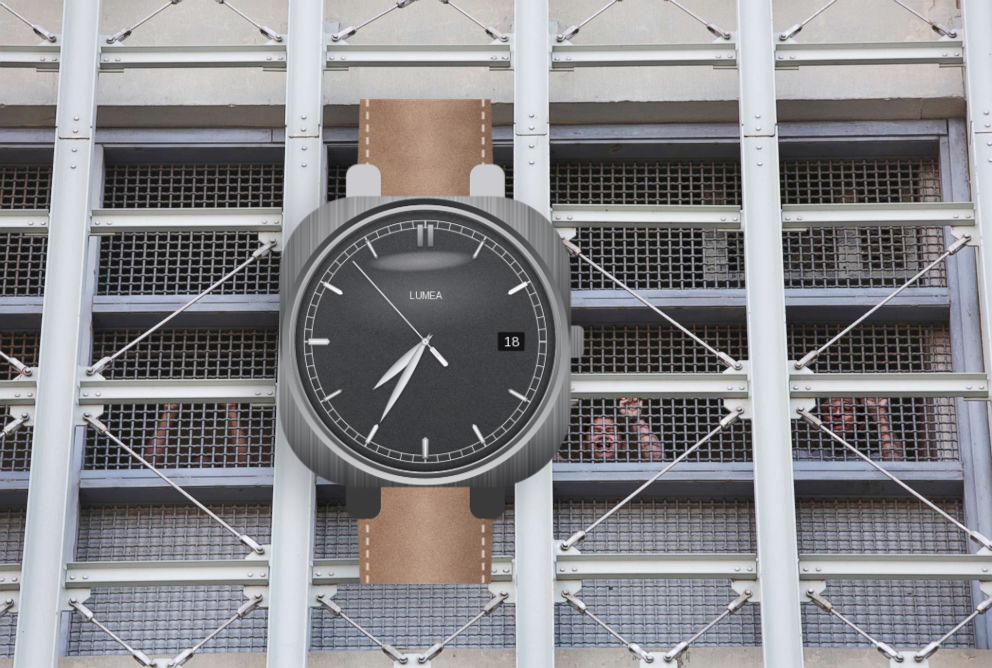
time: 7:34:53
